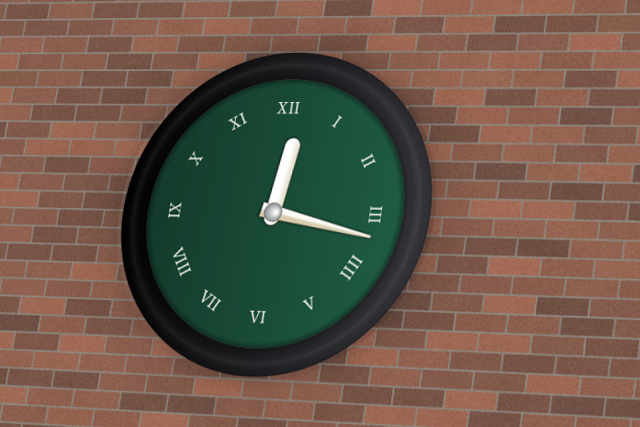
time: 12:17
